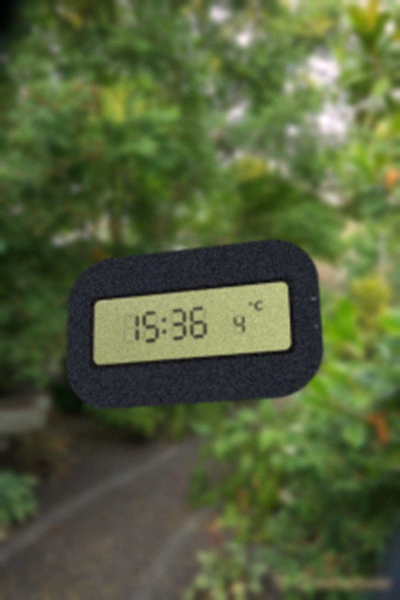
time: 15:36
